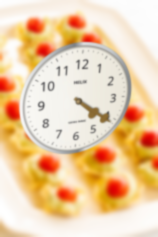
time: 4:21
